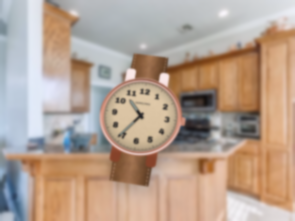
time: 10:36
